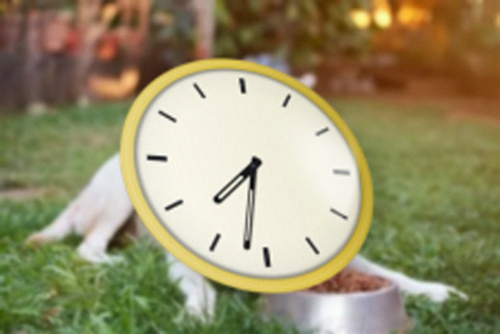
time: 7:32
